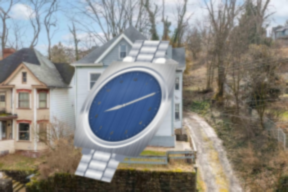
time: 8:10
